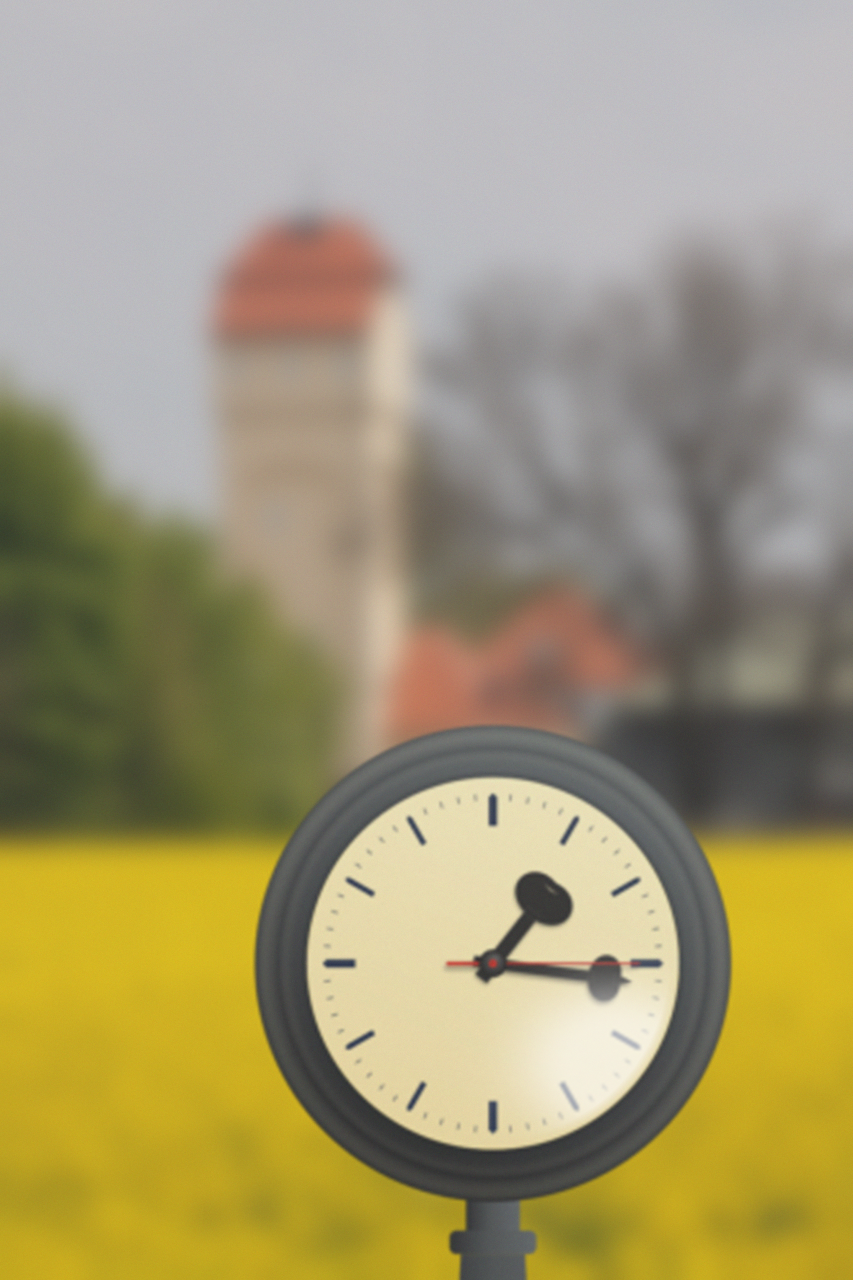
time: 1:16:15
